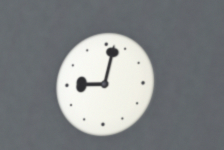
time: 9:02
